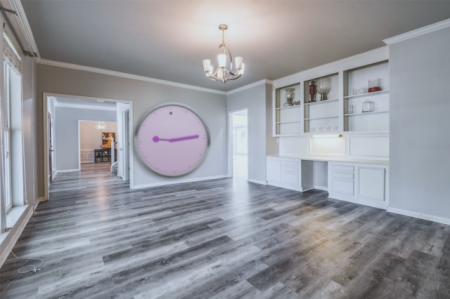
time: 9:14
